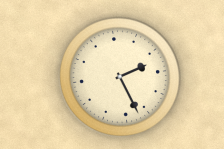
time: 2:27
